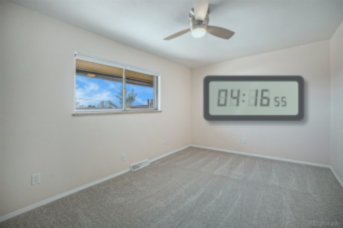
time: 4:16:55
